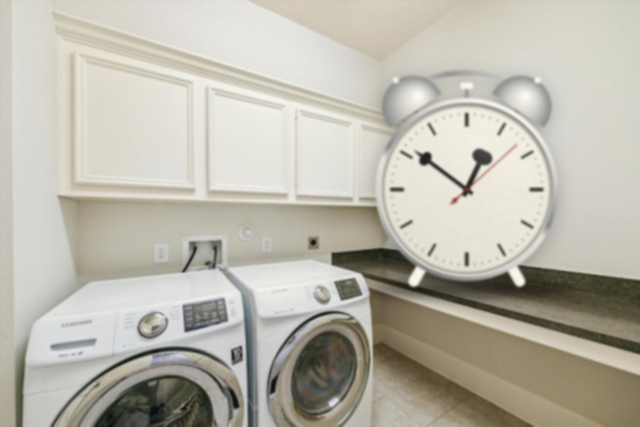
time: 12:51:08
